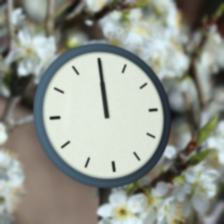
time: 12:00
